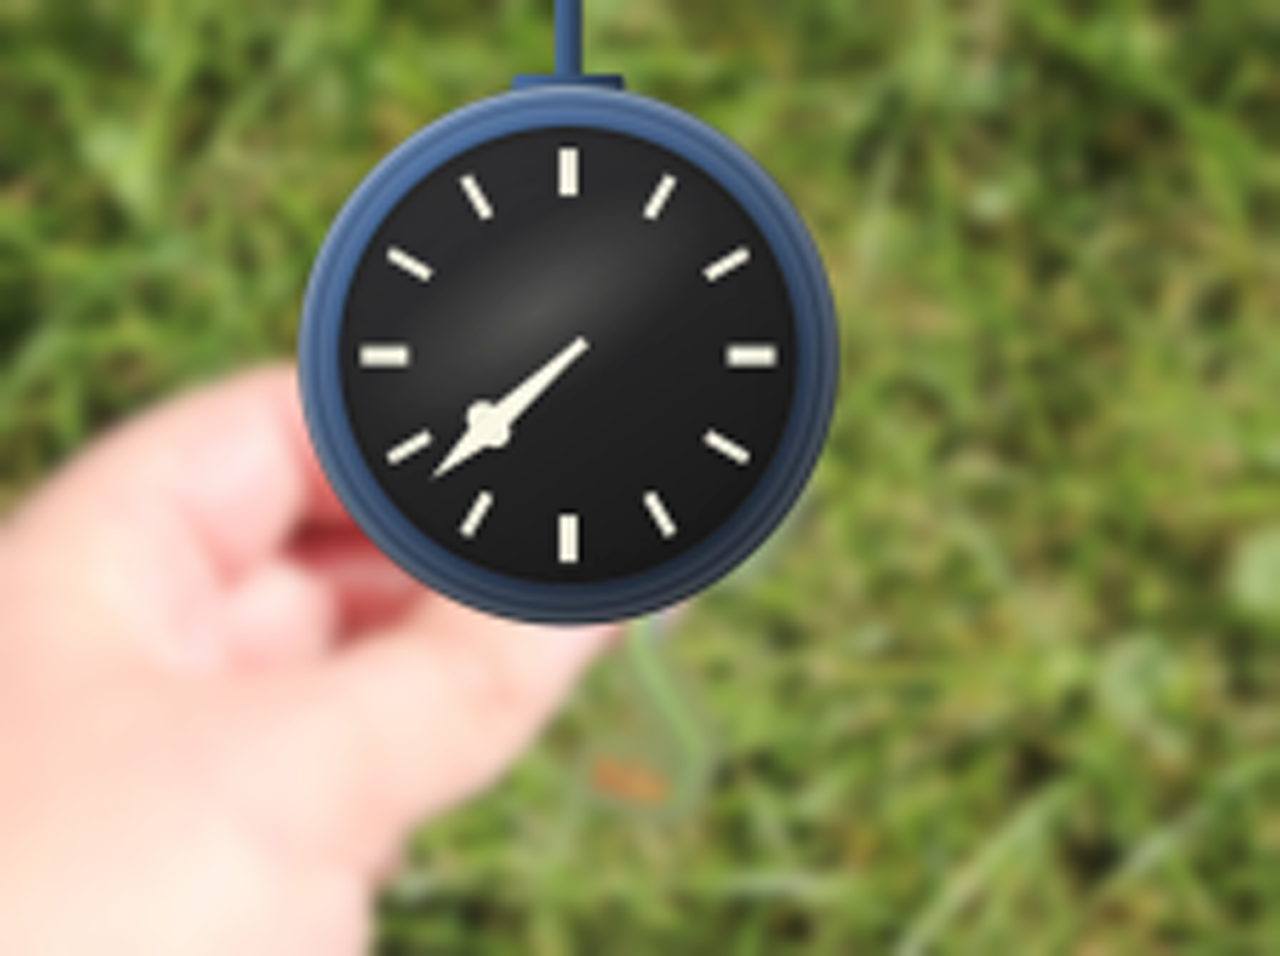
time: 7:38
